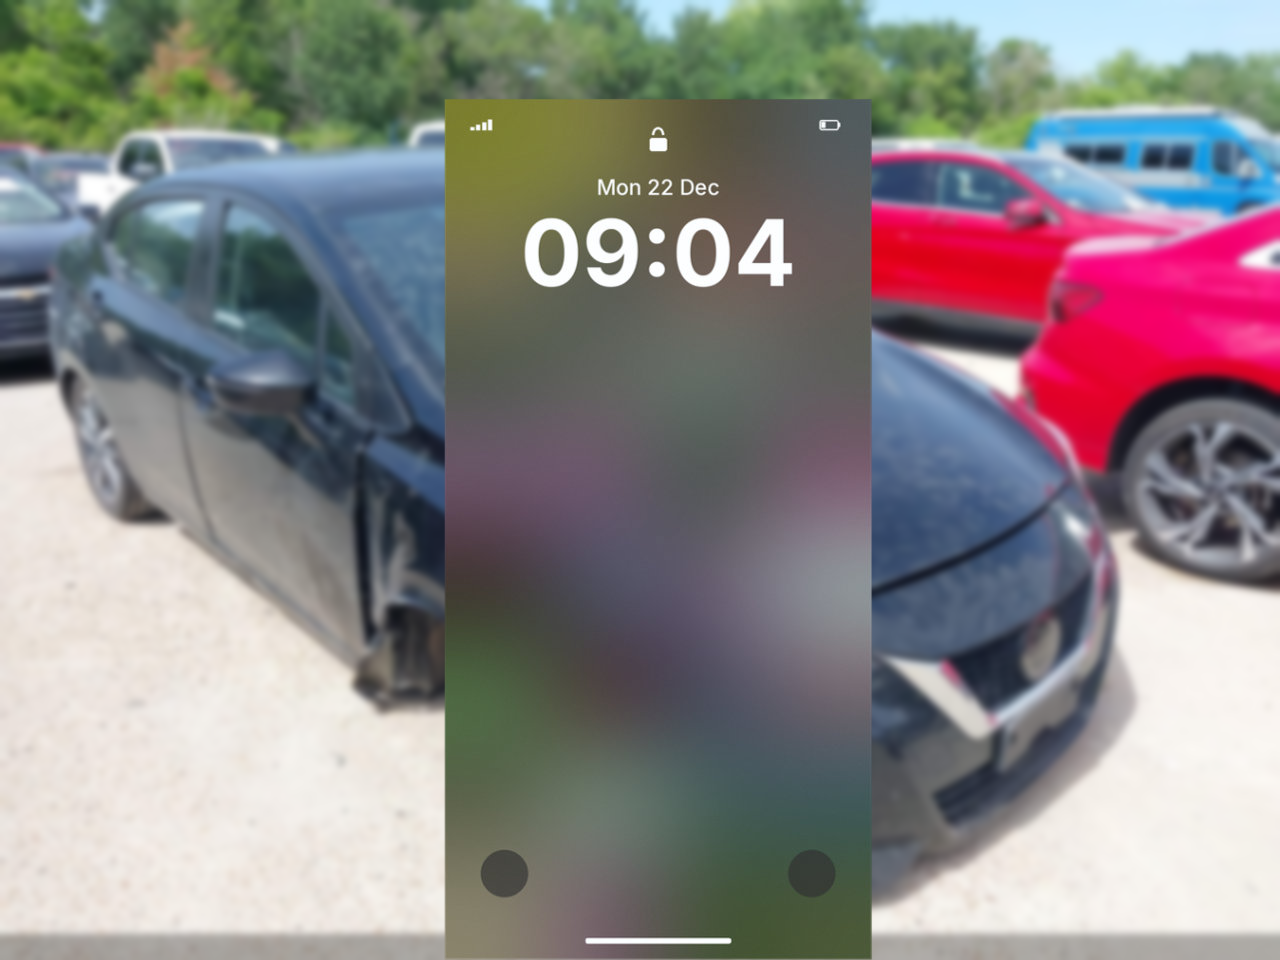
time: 9:04
